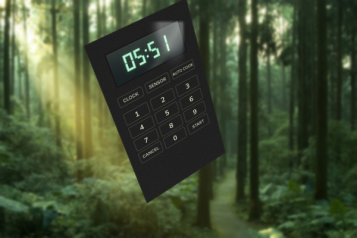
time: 5:51
